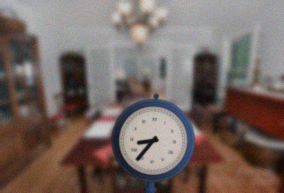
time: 8:36
